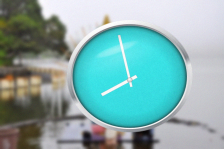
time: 7:58
